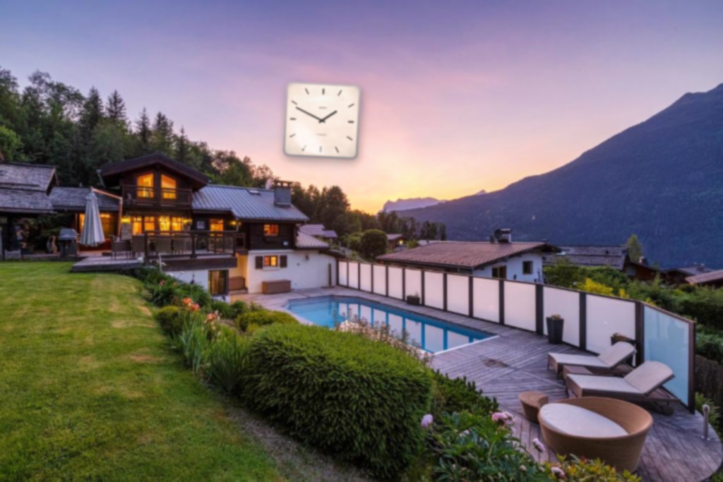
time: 1:49
